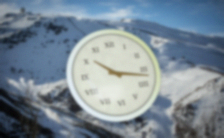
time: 10:17
